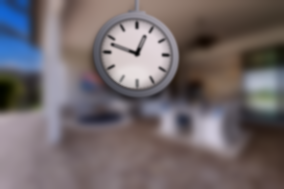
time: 12:48
